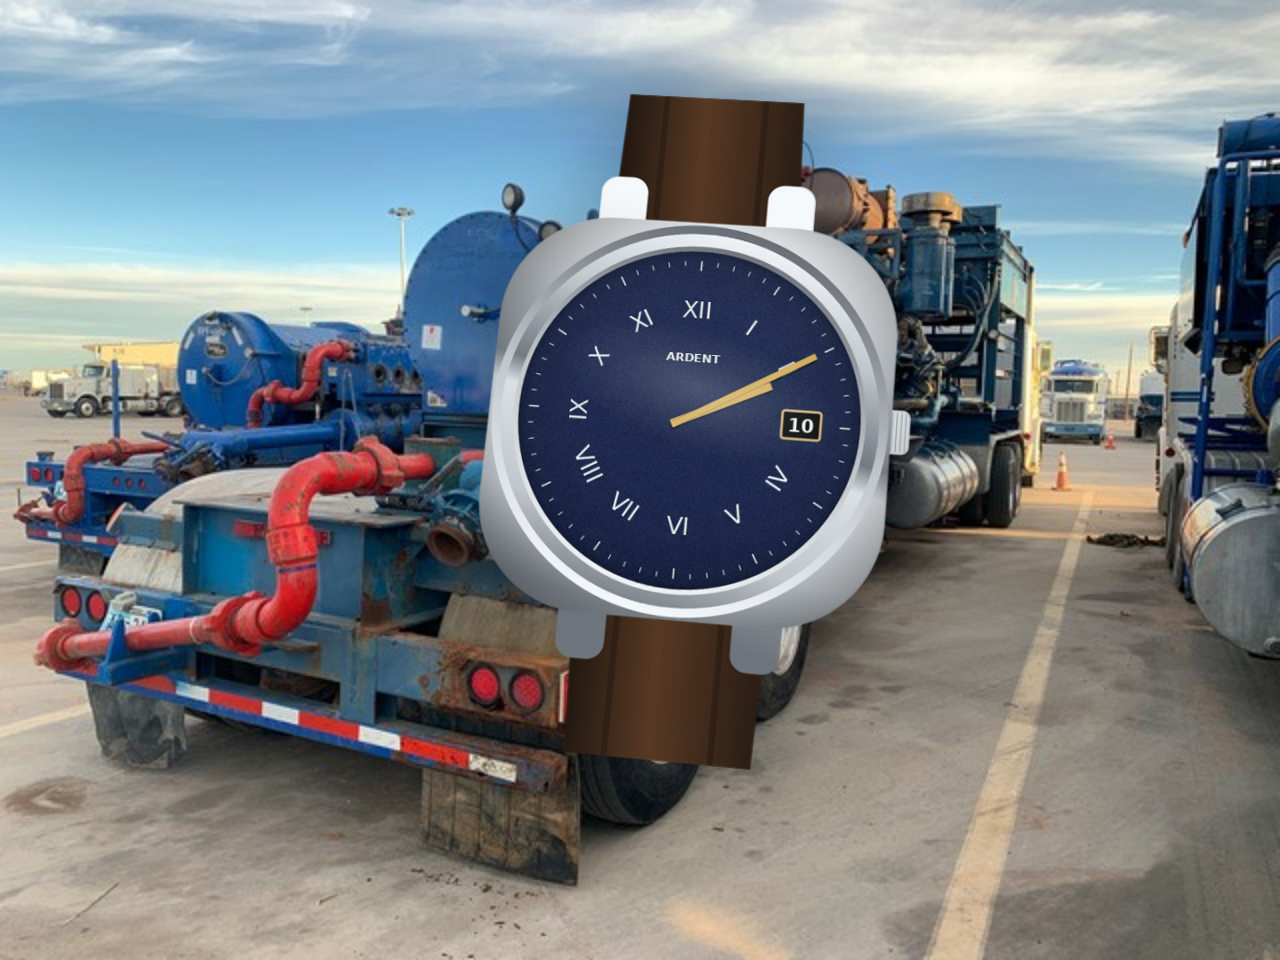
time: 2:10
